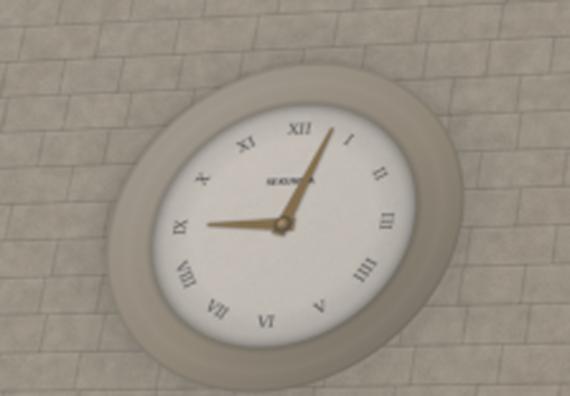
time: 9:03
